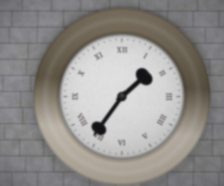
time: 1:36
